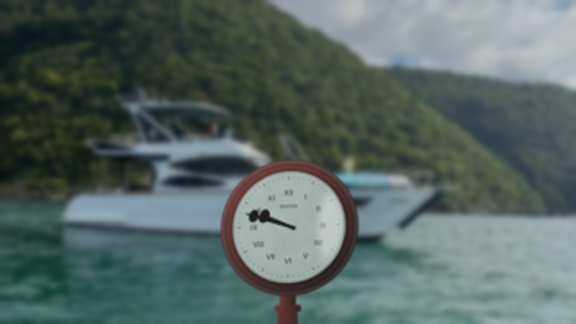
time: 9:48
